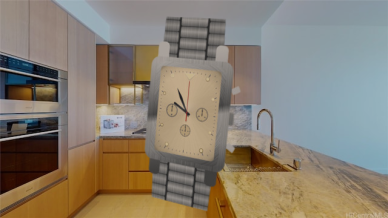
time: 9:55
